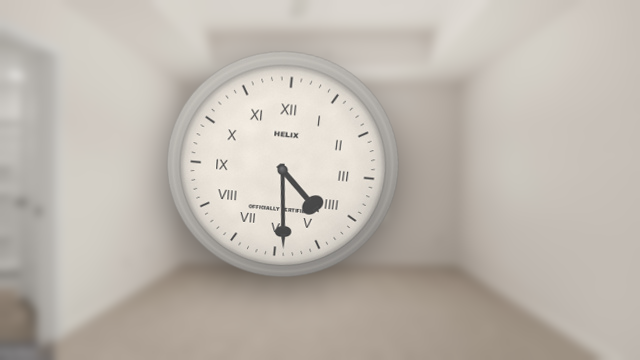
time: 4:29
